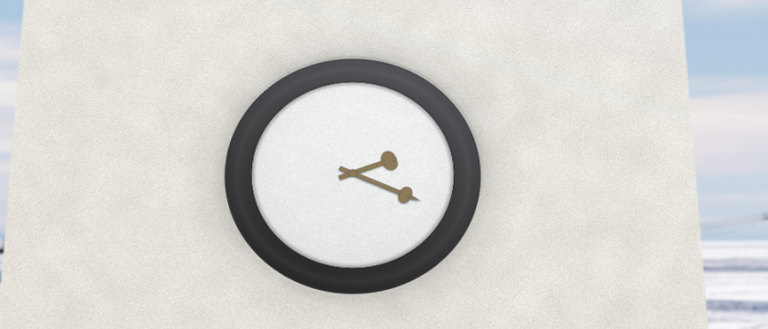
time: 2:19
